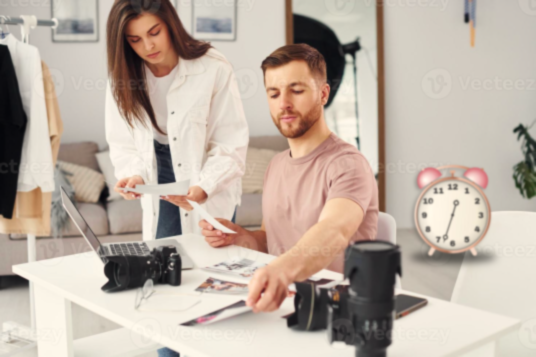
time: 12:33
